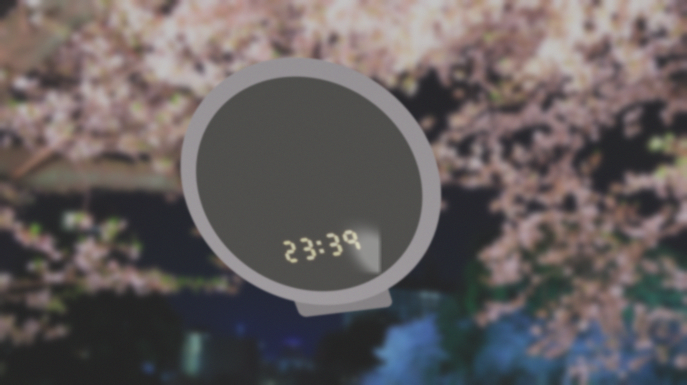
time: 23:39
